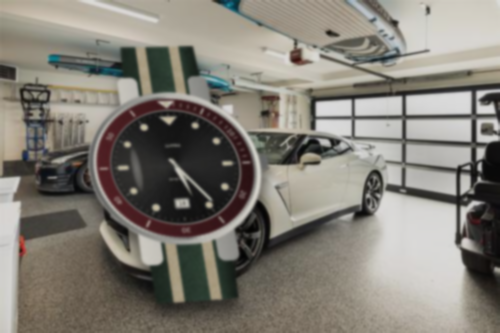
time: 5:24
